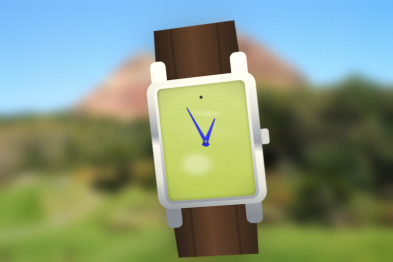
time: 12:56
